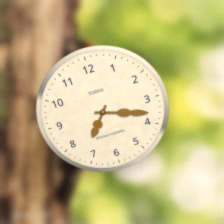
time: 7:18
